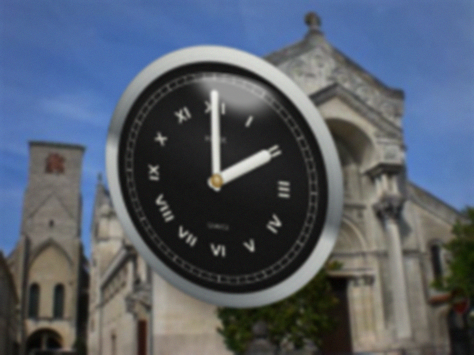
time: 2:00
